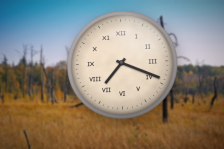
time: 7:19
